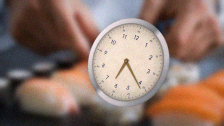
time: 6:21
